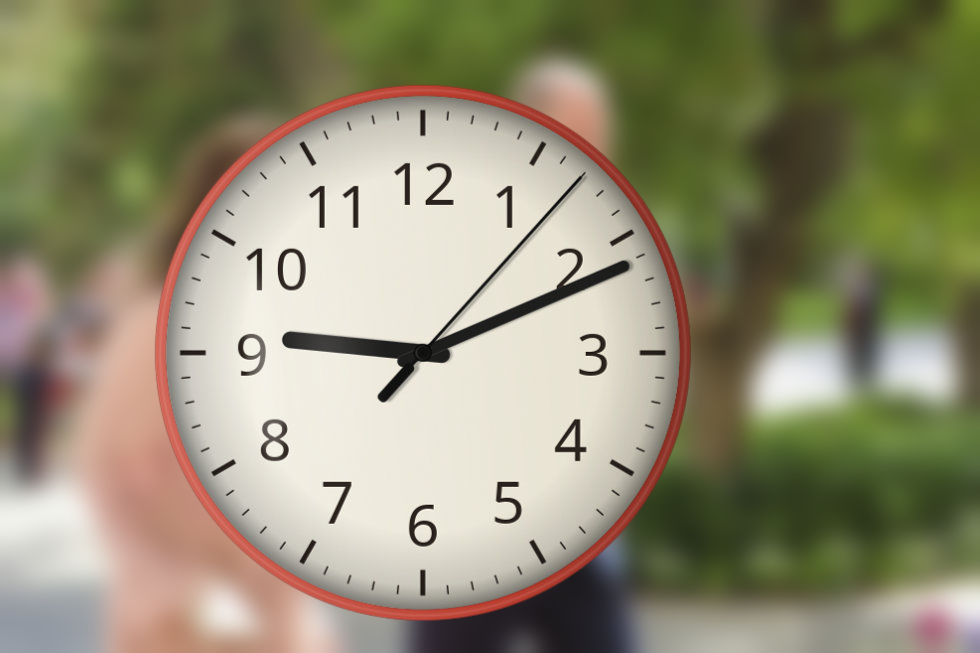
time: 9:11:07
